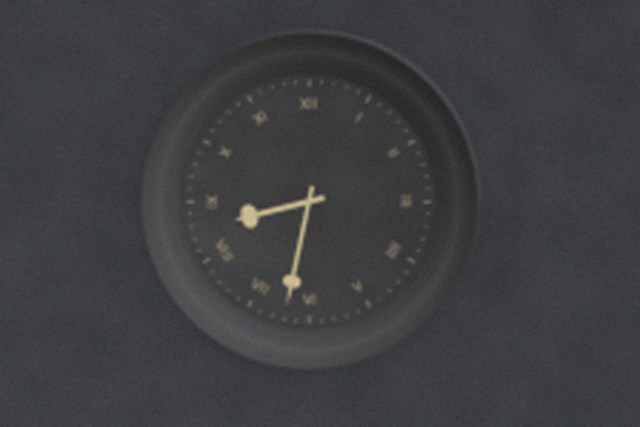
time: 8:32
